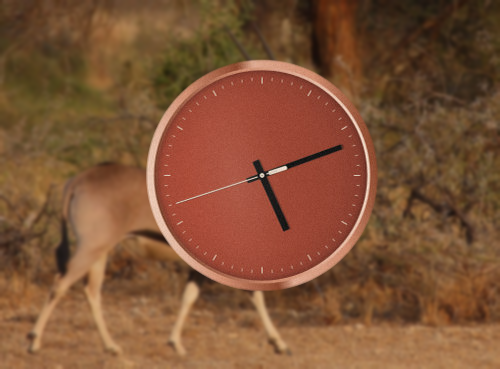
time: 5:11:42
